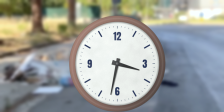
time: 3:32
